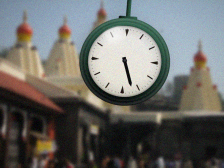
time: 5:27
